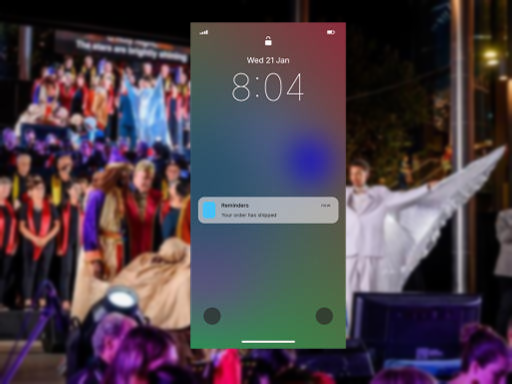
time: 8:04
